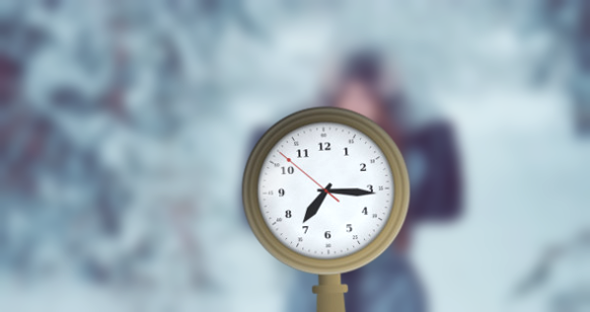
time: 7:15:52
